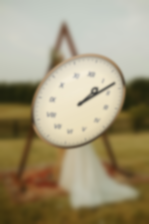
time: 1:08
